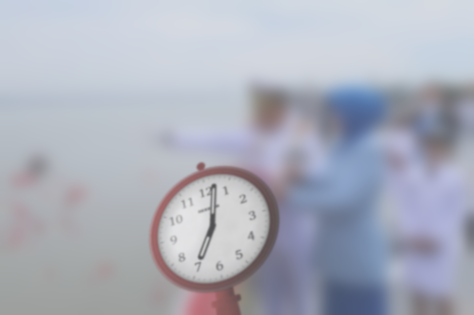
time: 7:02
